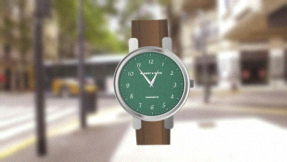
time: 12:54
